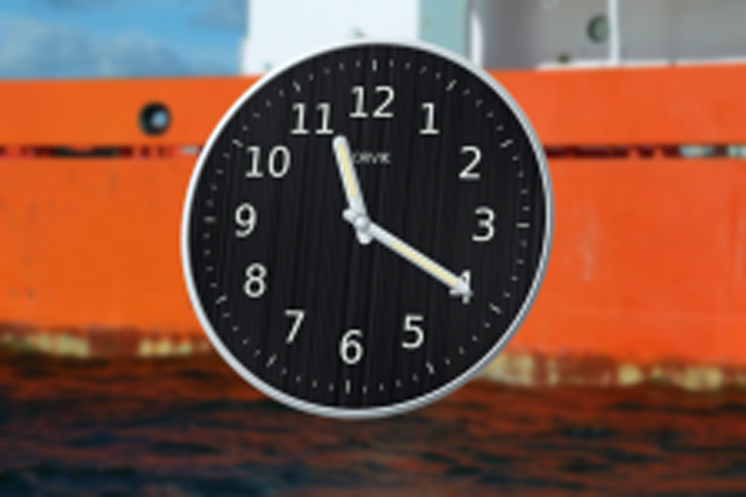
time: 11:20
